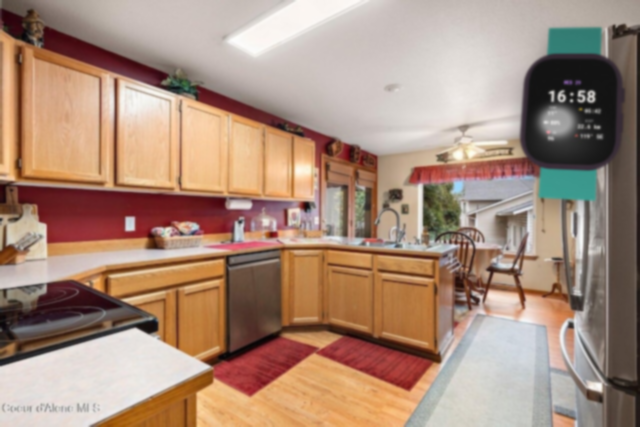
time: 16:58
